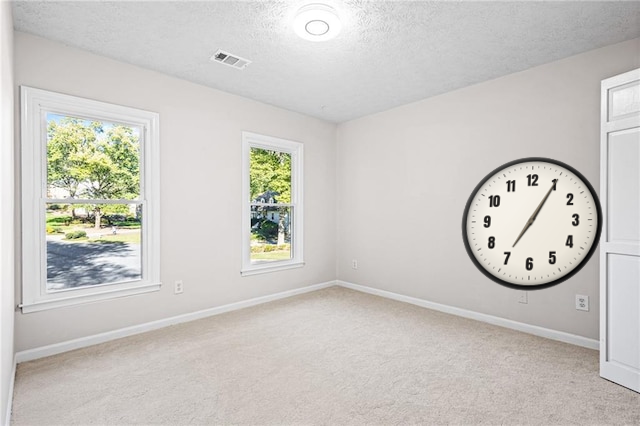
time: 7:05
